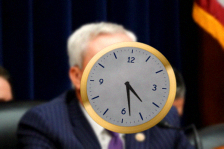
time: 4:28
